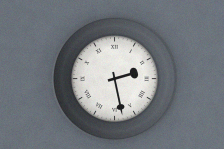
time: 2:28
